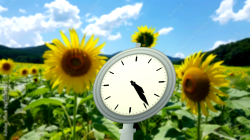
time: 4:24
